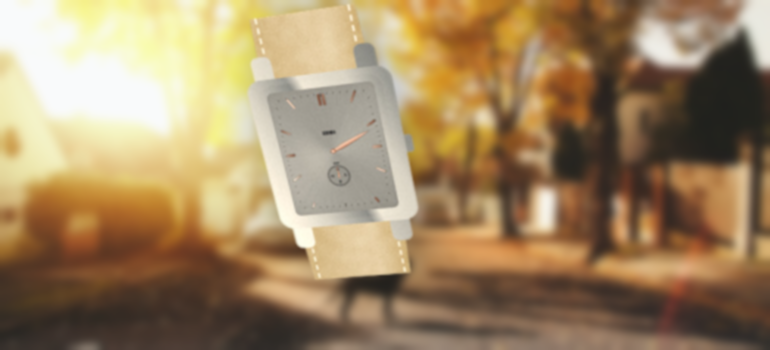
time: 2:11
